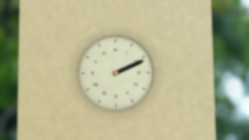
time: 2:11
